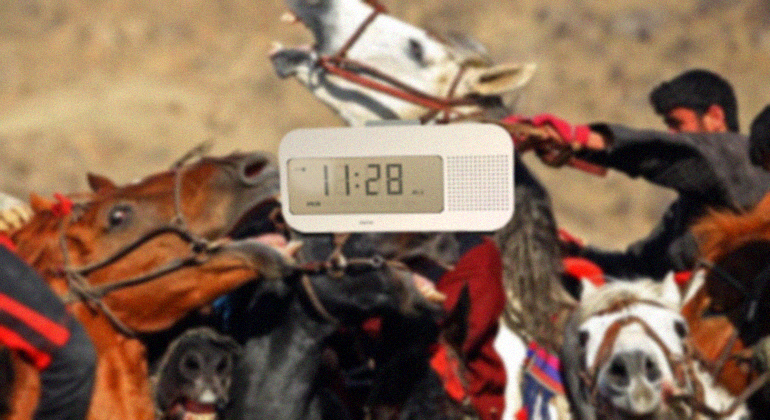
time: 11:28
